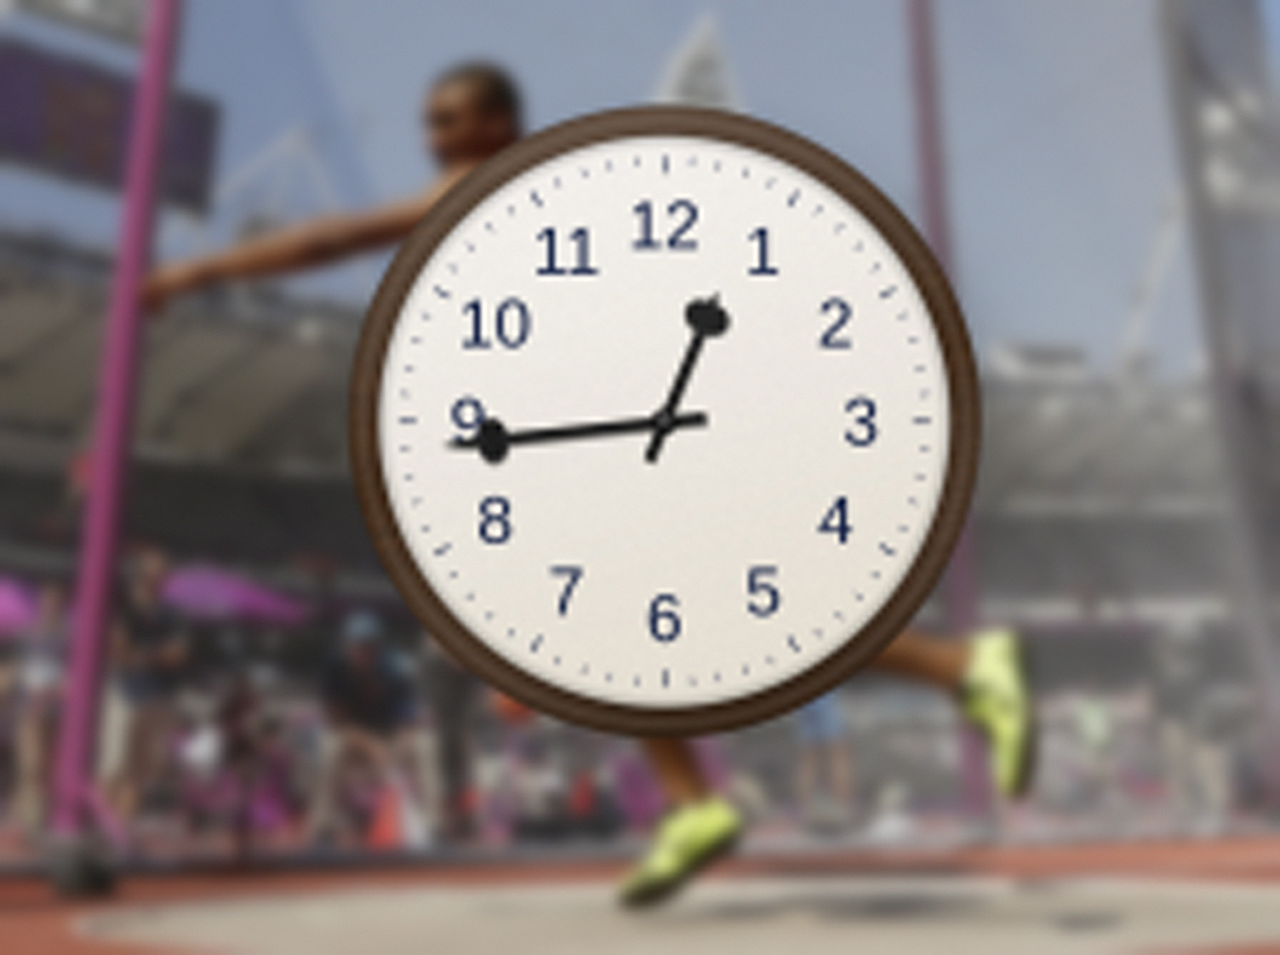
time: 12:44
